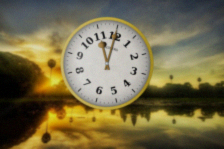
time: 11:00
